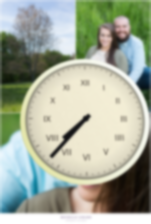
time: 7:37
